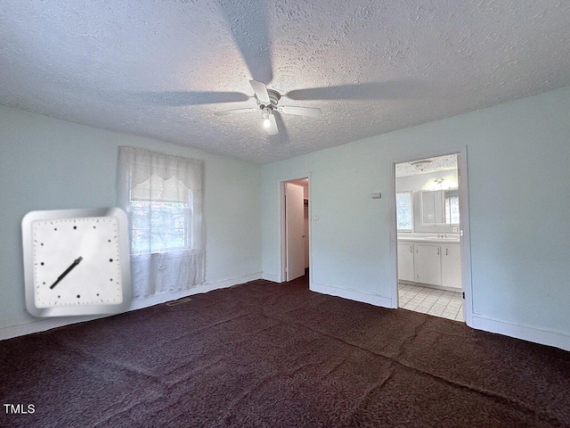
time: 7:38
